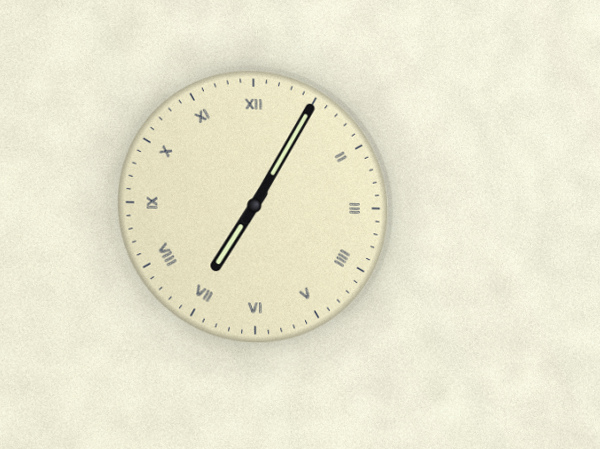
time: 7:05
